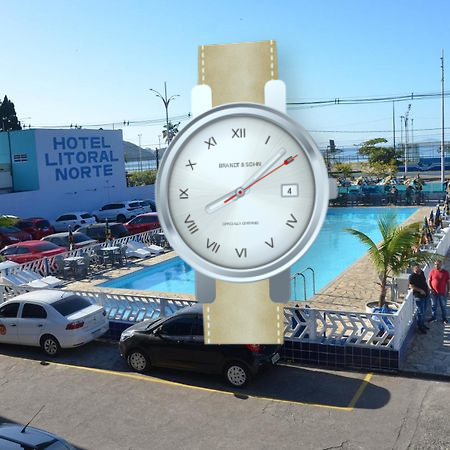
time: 8:08:10
